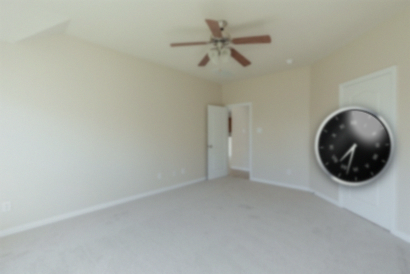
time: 7:33
